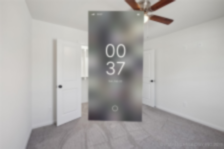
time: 0:37
